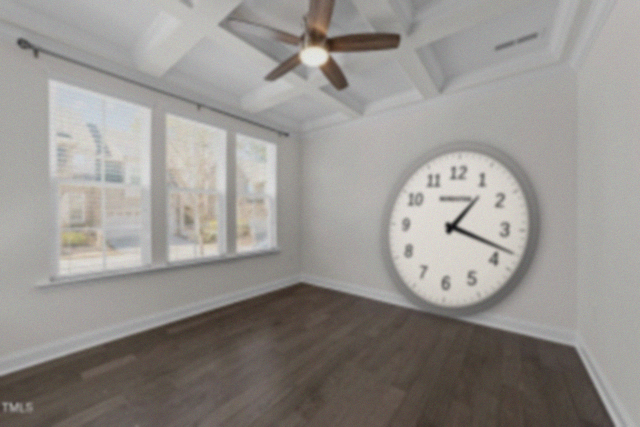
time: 1:18
